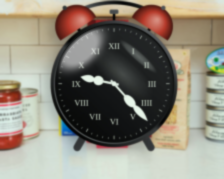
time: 9:23
